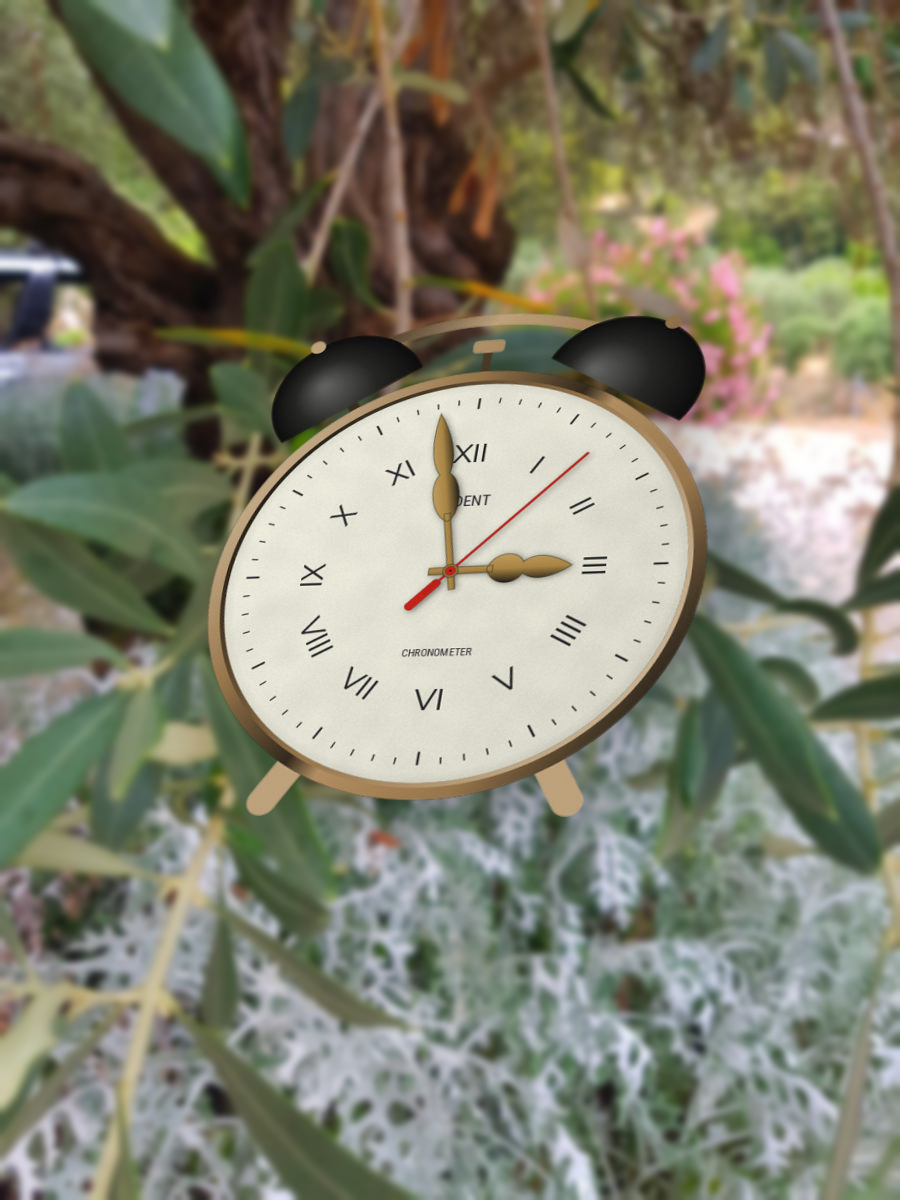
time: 2:58:07
